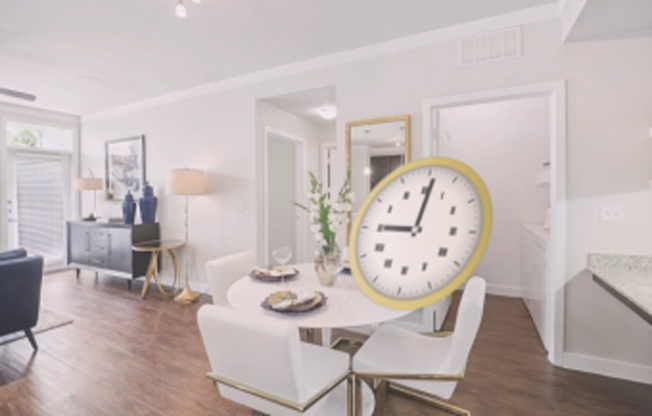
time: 9:01
